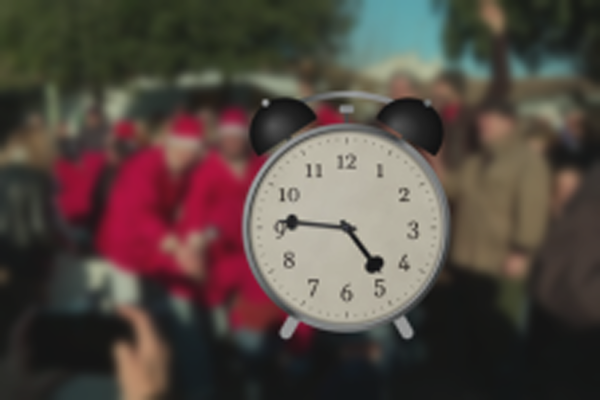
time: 4:46
